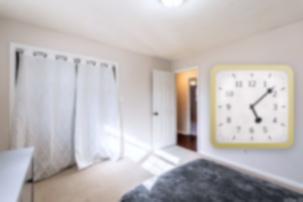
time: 5:08
